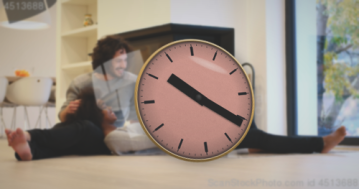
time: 10:21
